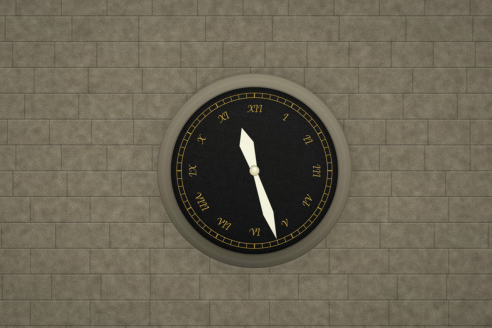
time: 11:27
